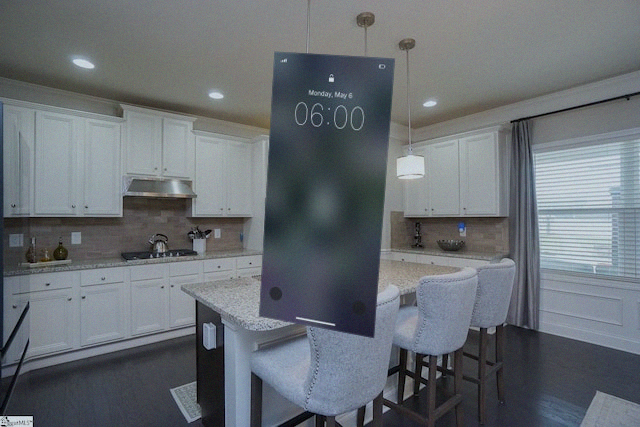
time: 6:00
